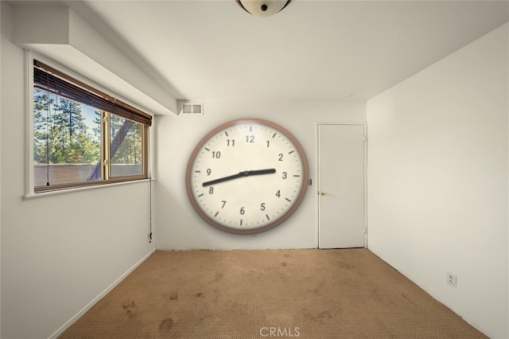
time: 2:42
